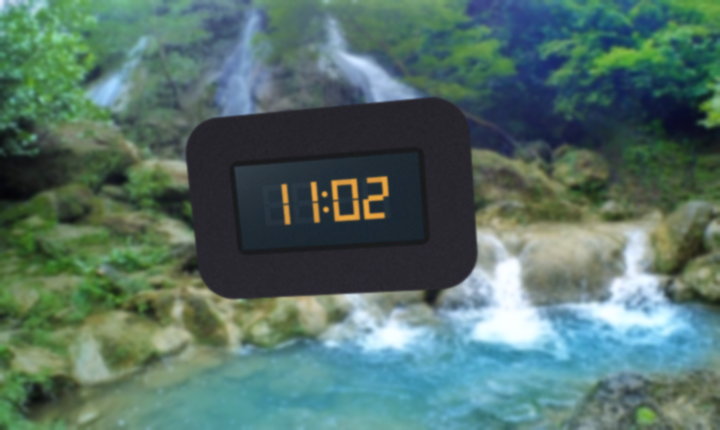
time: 11:02
